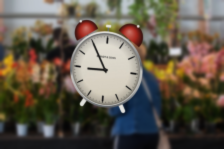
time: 8:55
